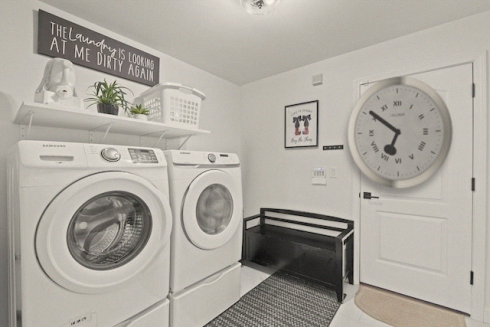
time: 6:51
